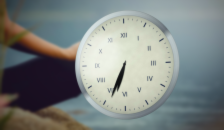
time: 6:34
